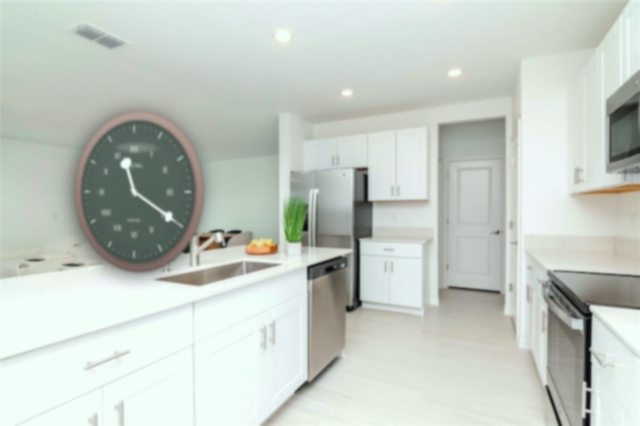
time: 11:20
